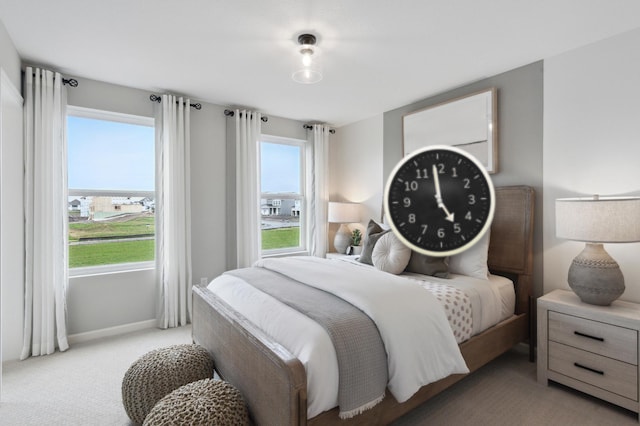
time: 4:59
